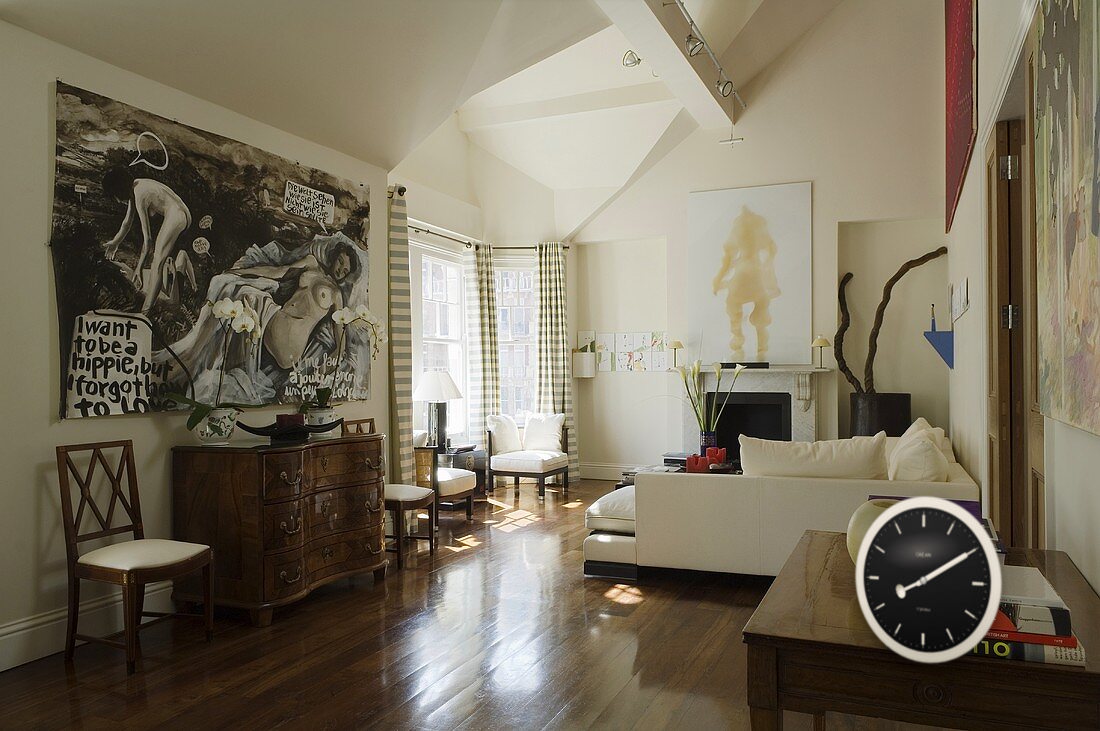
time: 8:10
